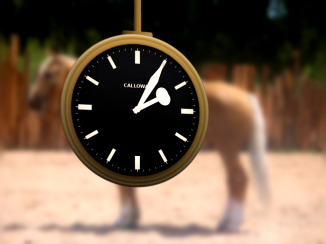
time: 2:05
